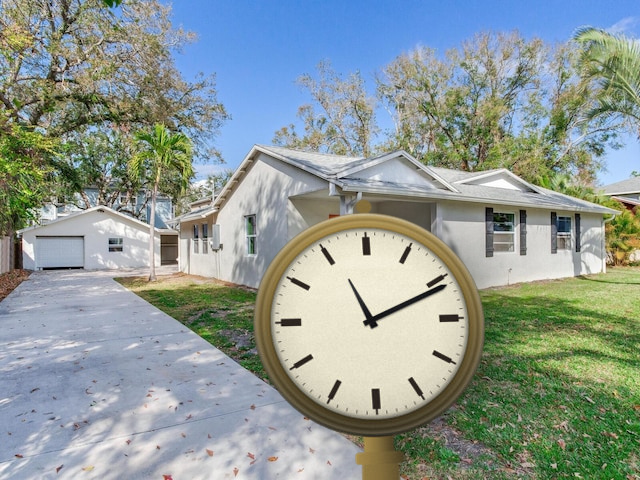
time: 11:11
